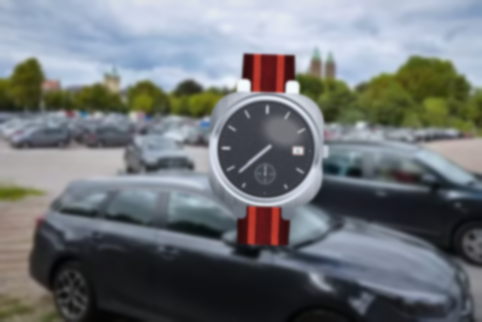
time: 7:38
